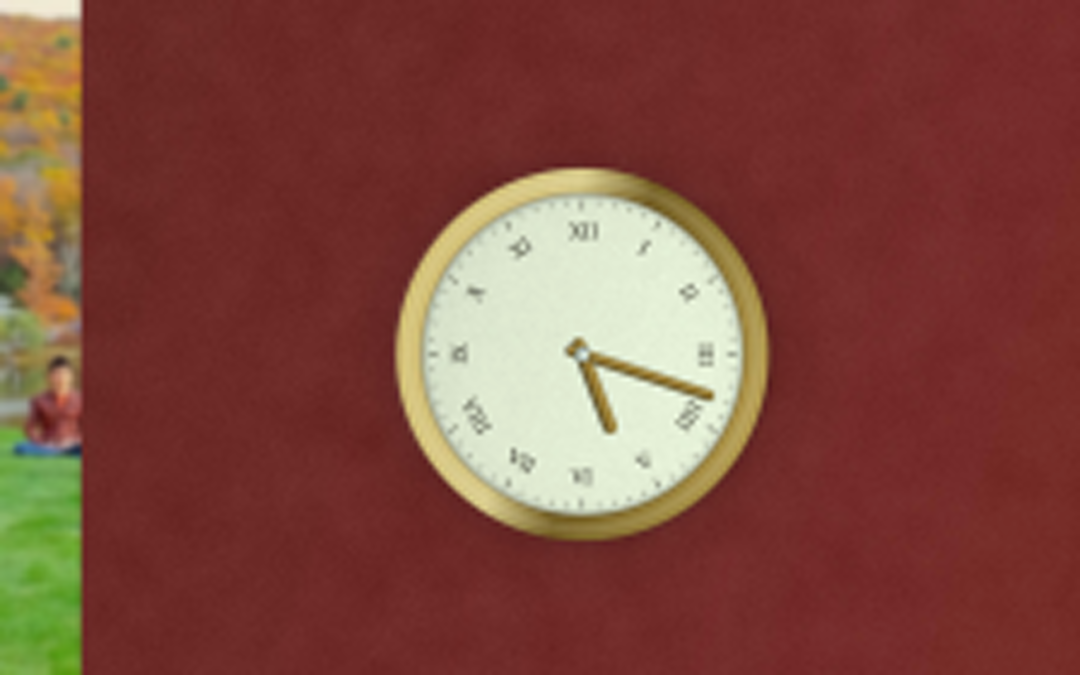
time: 5:18
